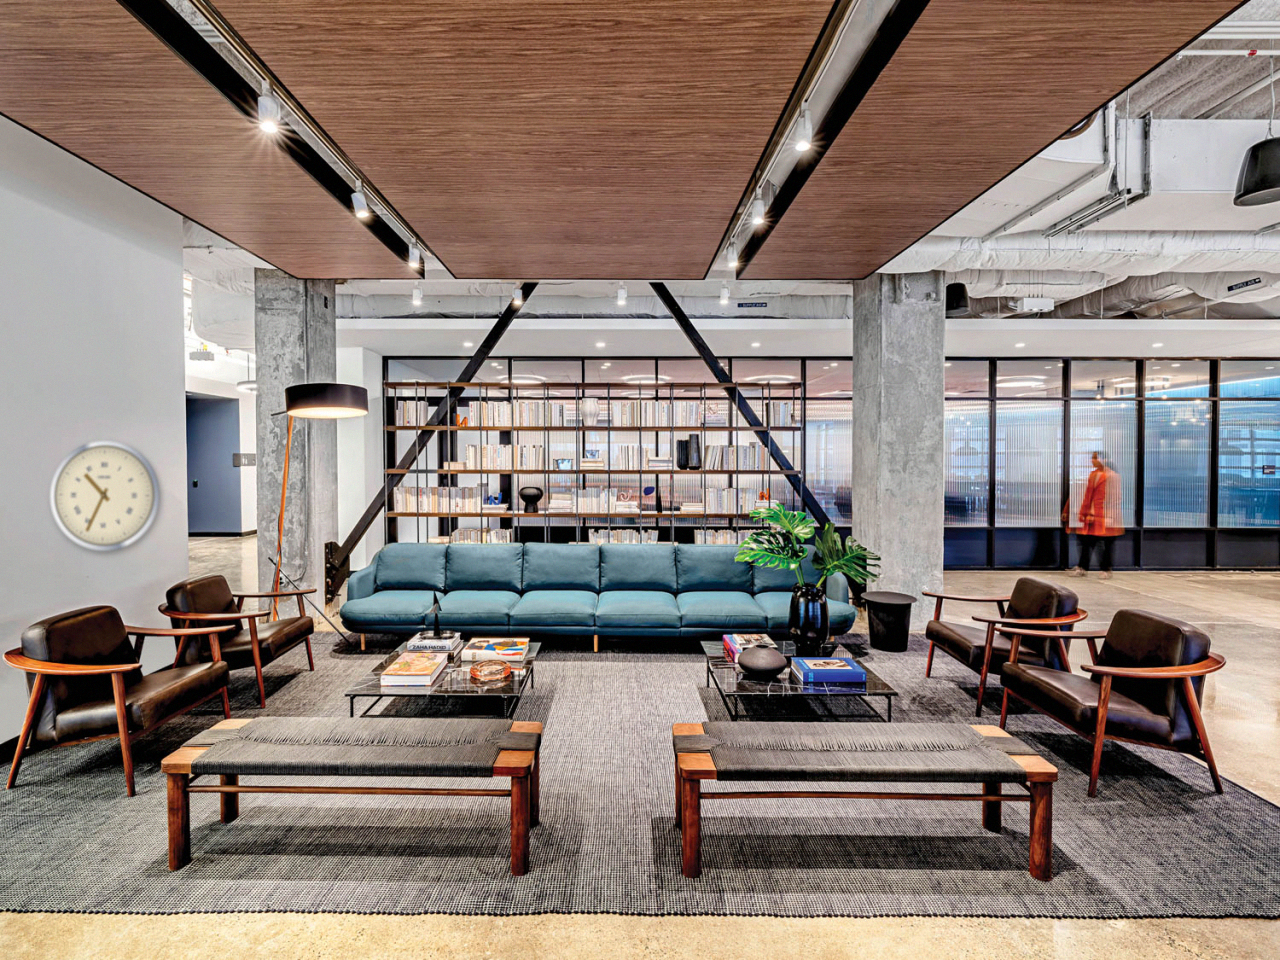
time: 10:34
